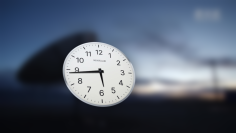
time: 5:44
